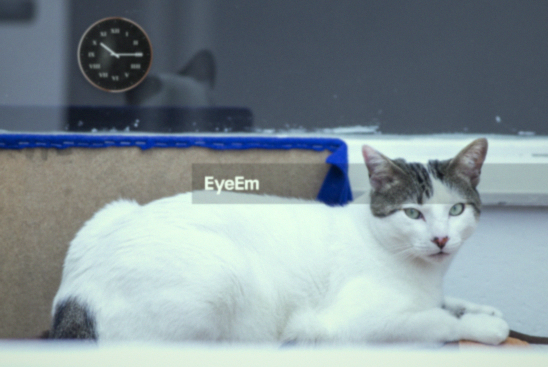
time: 10:15
